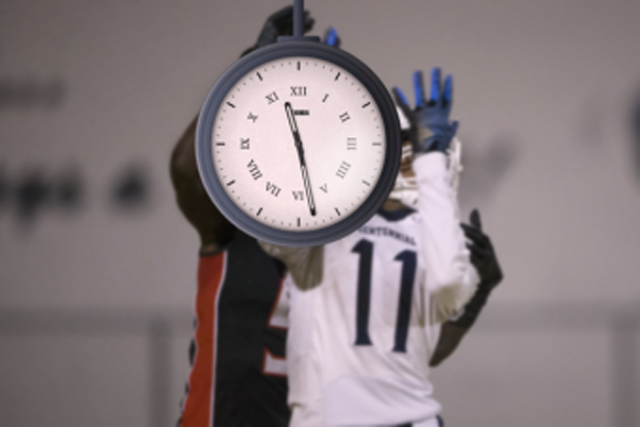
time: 11:28
